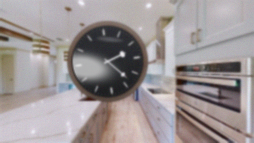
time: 2:23
